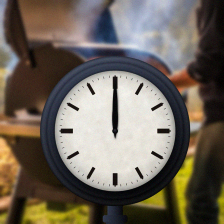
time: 12:00
